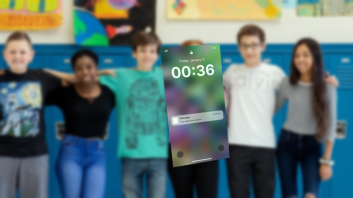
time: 0:36
